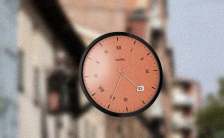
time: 4:35
